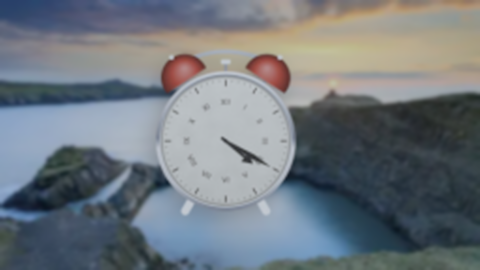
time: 4:20
